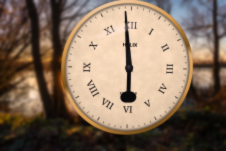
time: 5:59
